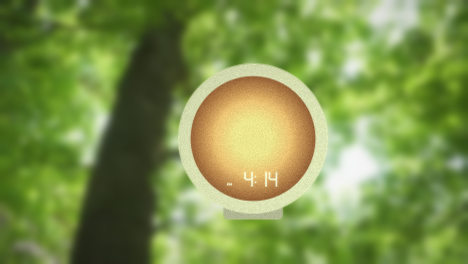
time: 4:14
